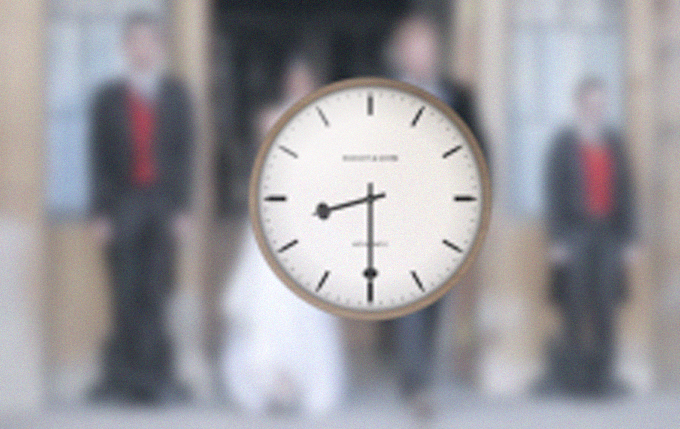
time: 8:30
